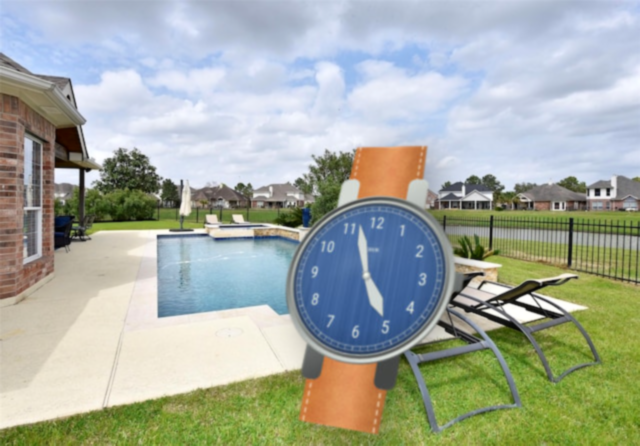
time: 4:57
